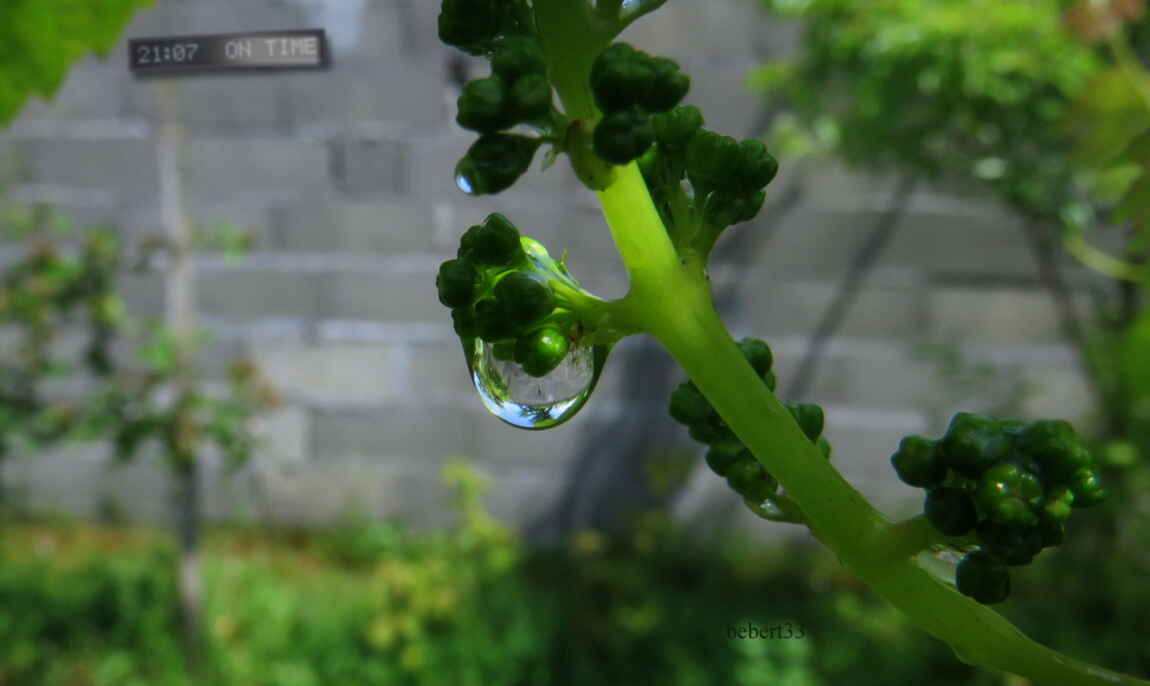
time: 21:07
